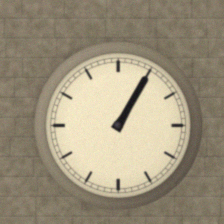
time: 1:05
